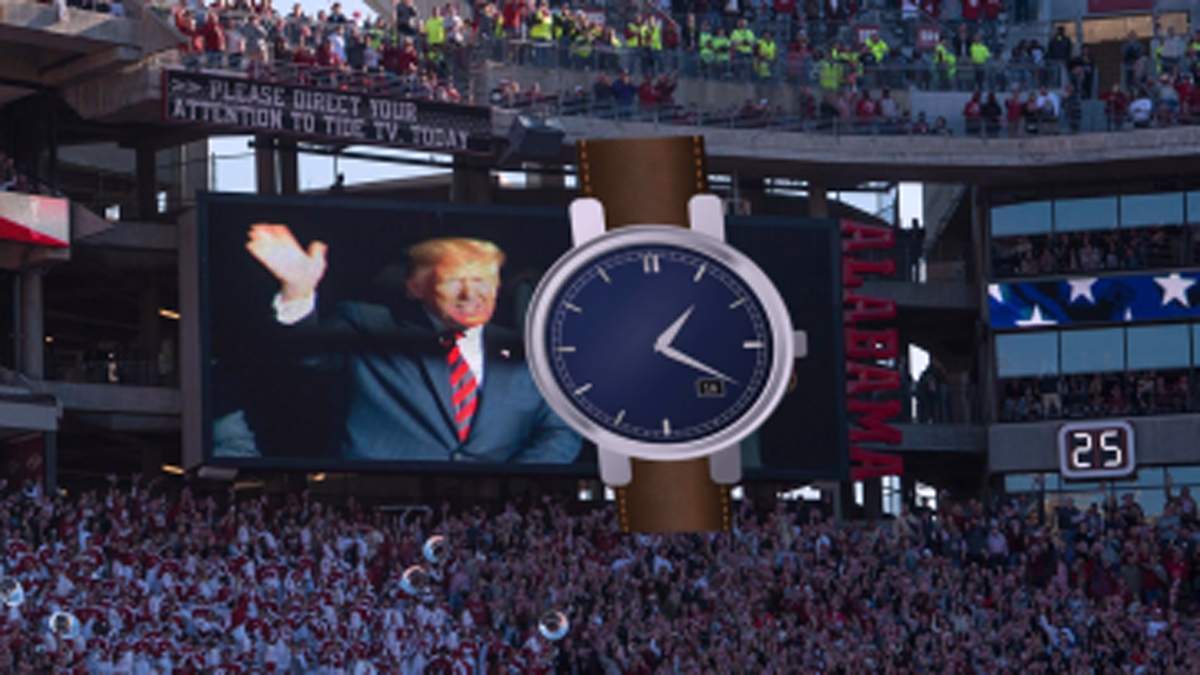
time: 1:20
